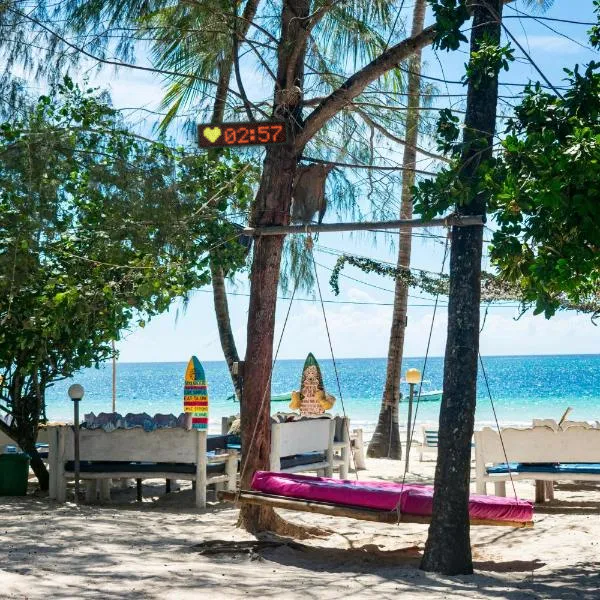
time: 2:57
